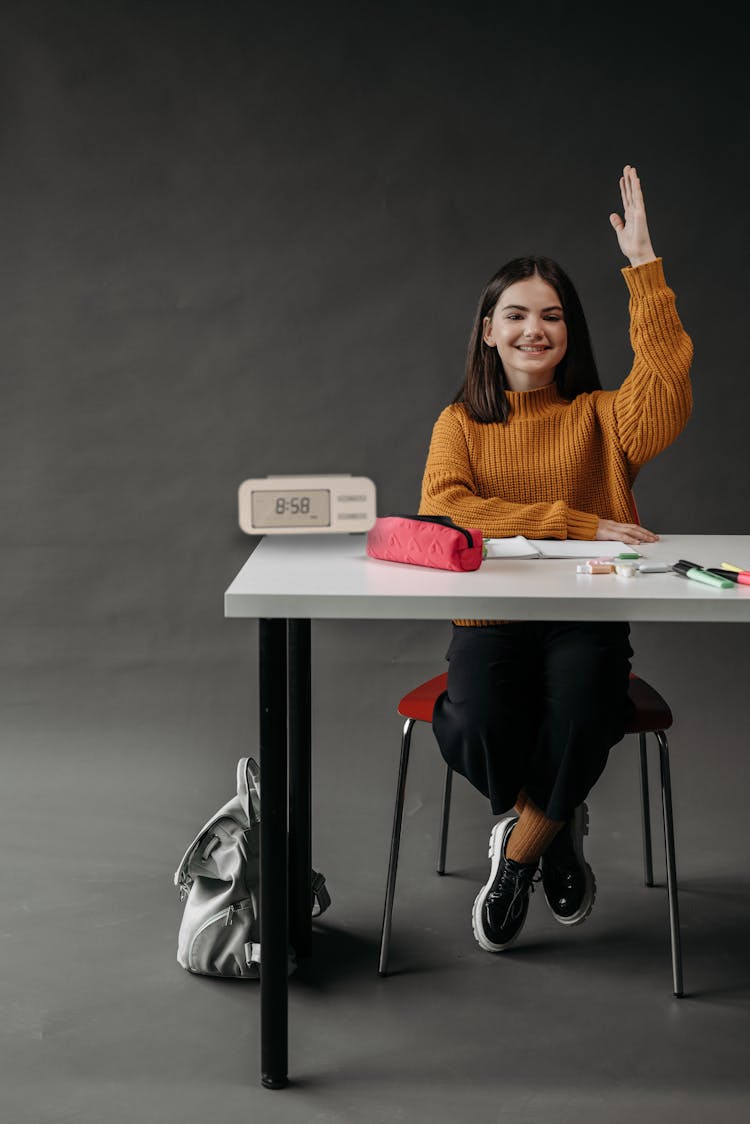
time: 8:58
